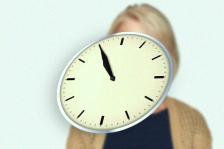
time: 10:55
